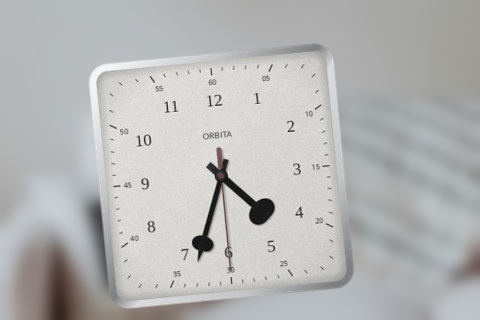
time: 4:33:30
